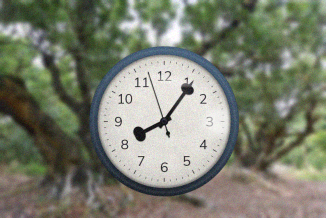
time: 8:05:57
